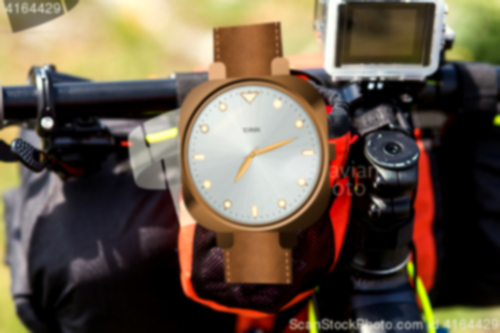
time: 7:12
